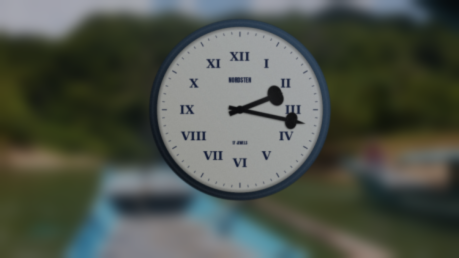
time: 2:17
